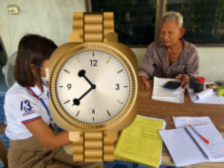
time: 10:38
